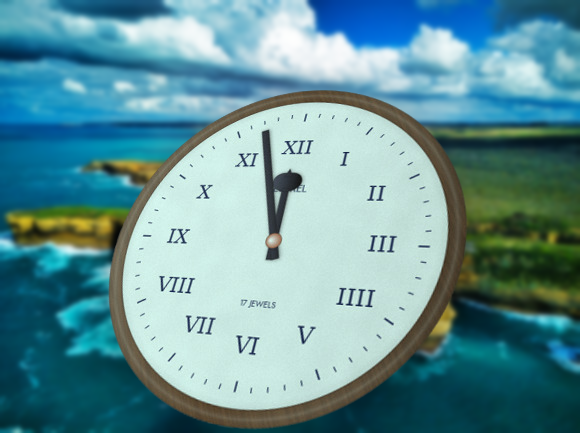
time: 11:57
